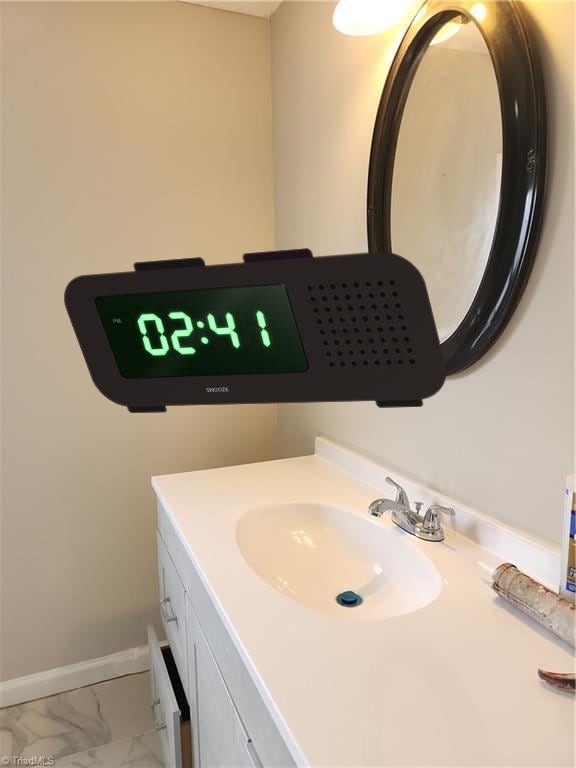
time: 2:41
